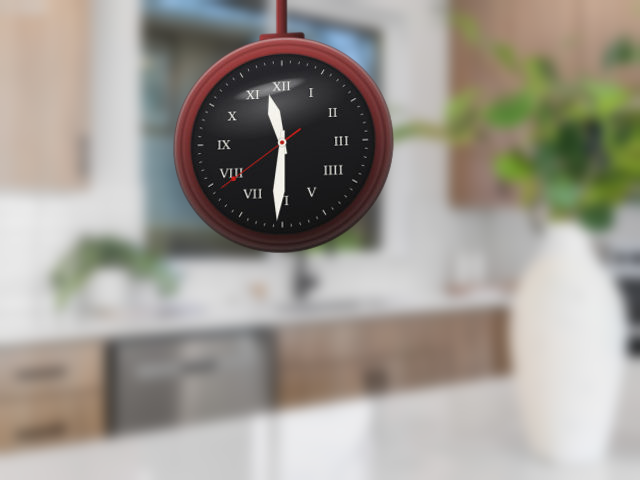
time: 11:30:39
